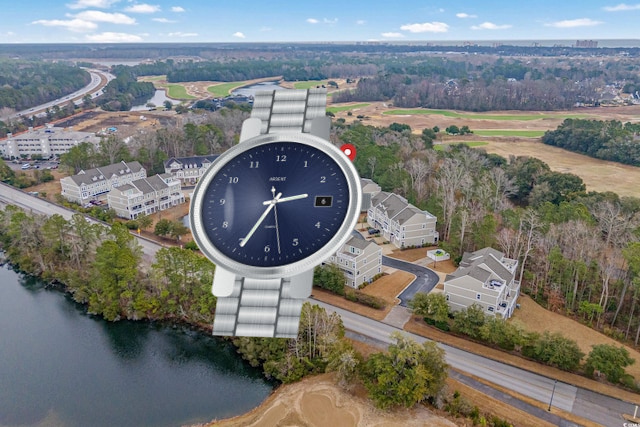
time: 2:34:28
